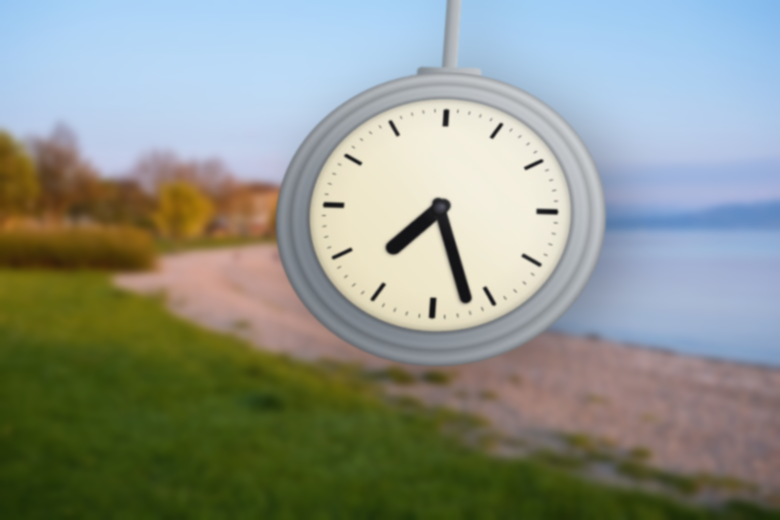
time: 7:27
